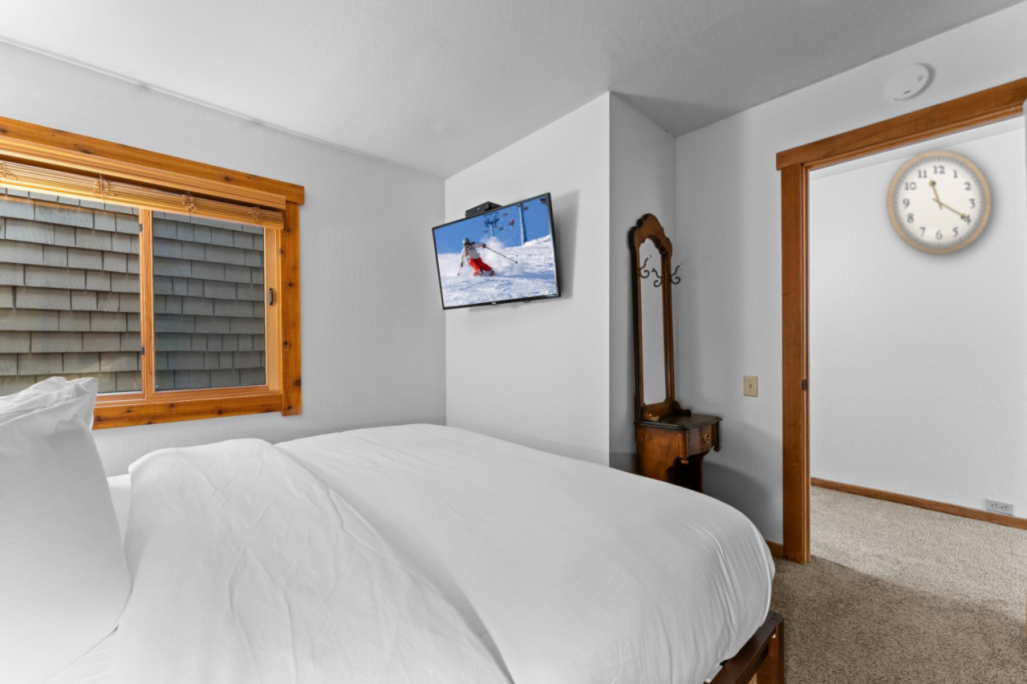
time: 11:20
